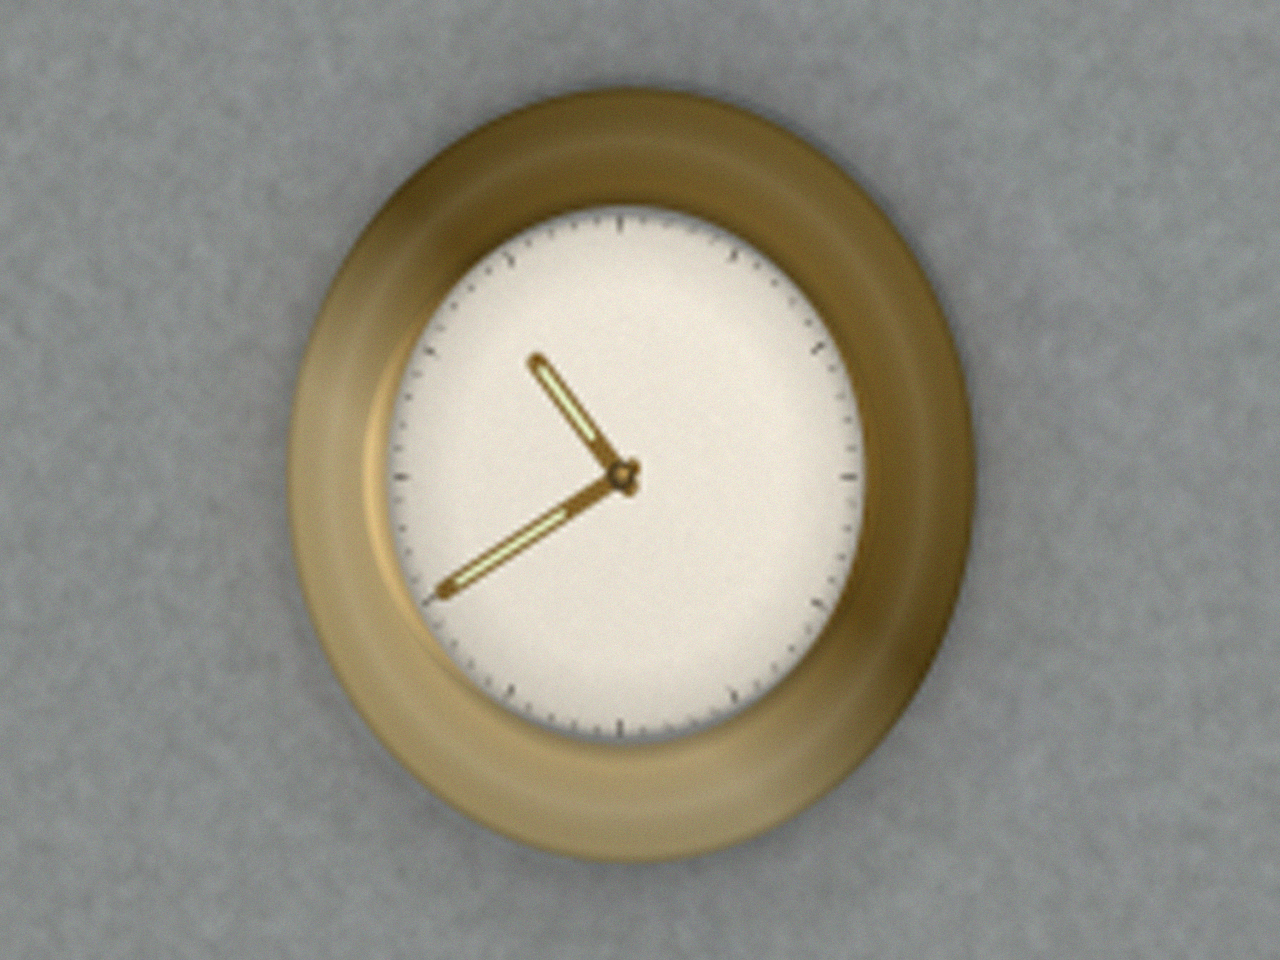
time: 10:40
